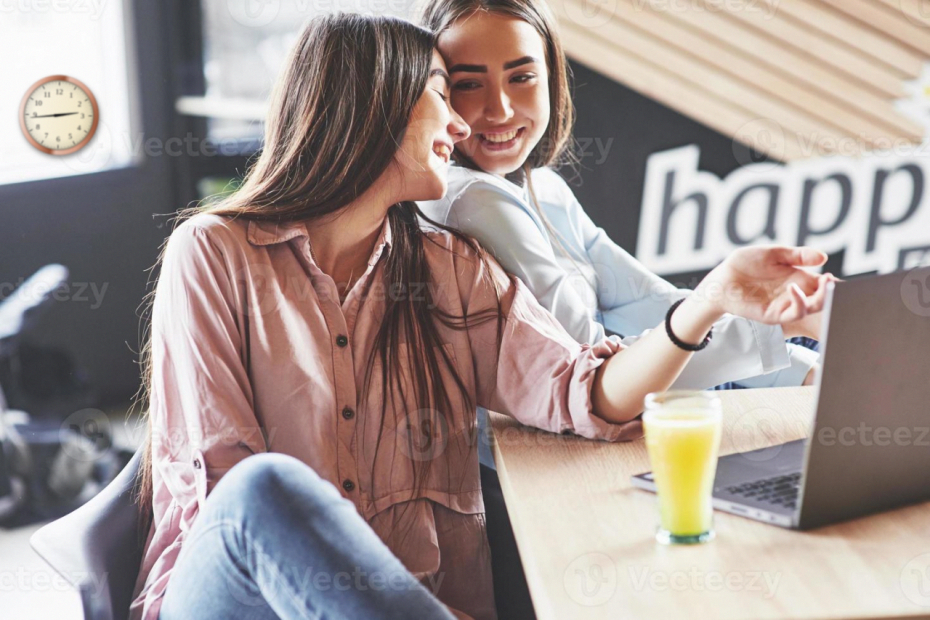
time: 2:44
